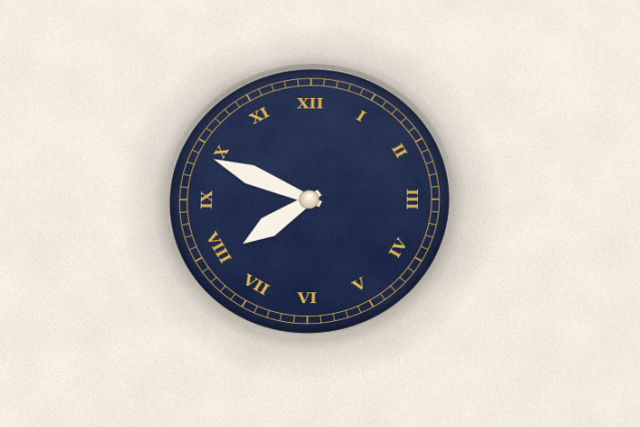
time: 7:49
